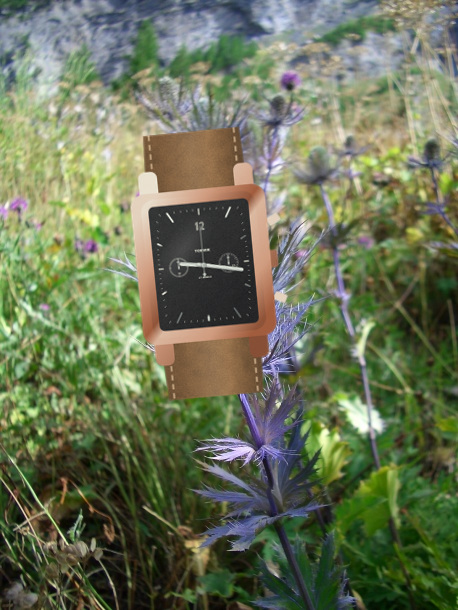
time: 9:17
